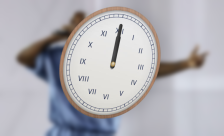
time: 12:00
